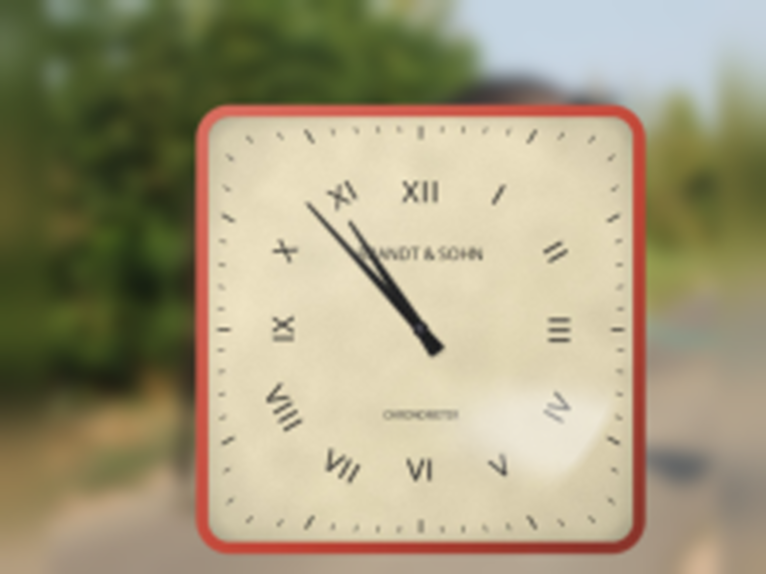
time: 10:53
